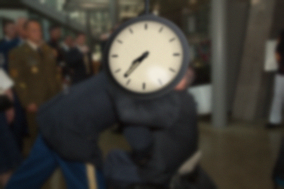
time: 7:37
